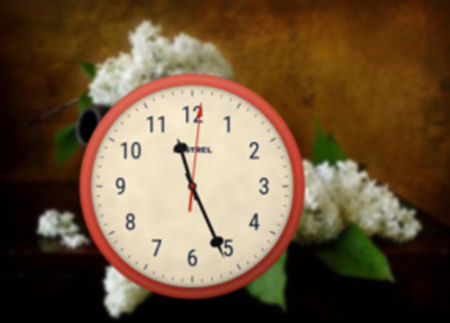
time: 11:26:01
